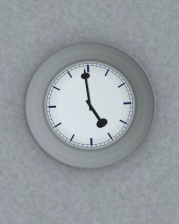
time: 4:59
